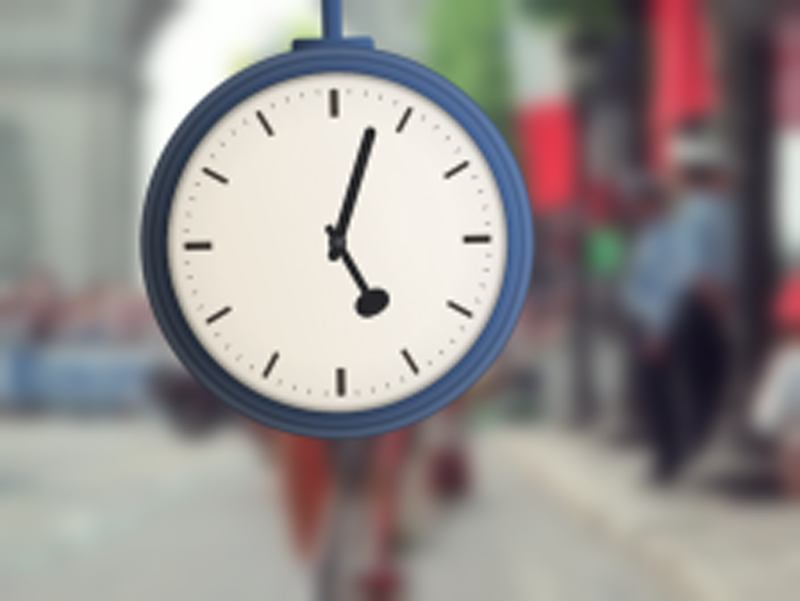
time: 5:03
